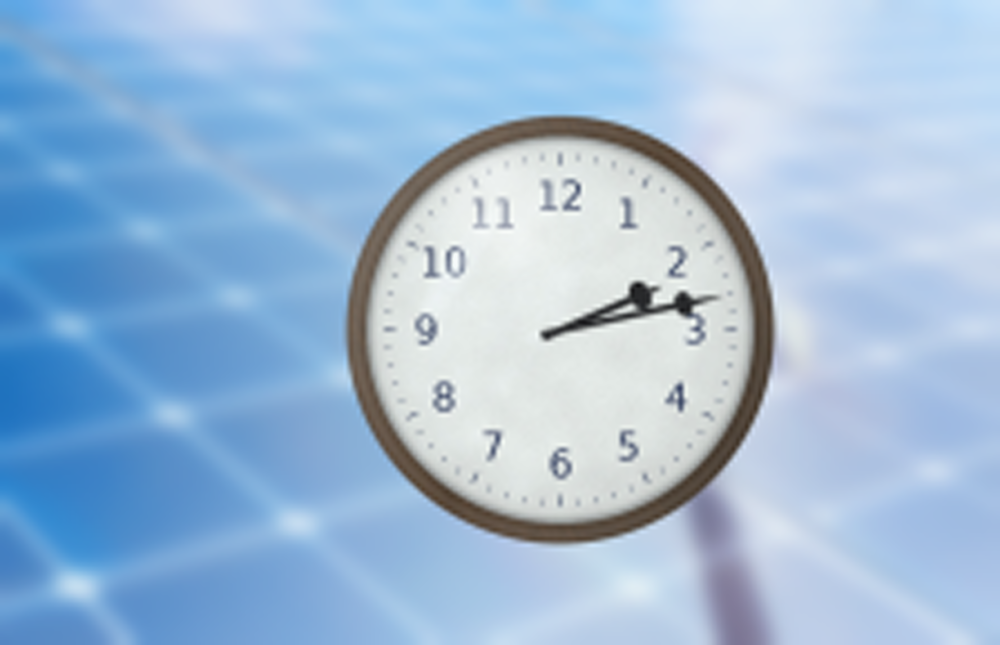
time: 2:13
